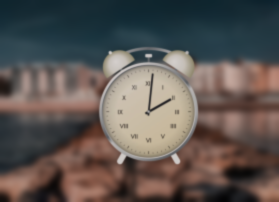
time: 2:01
